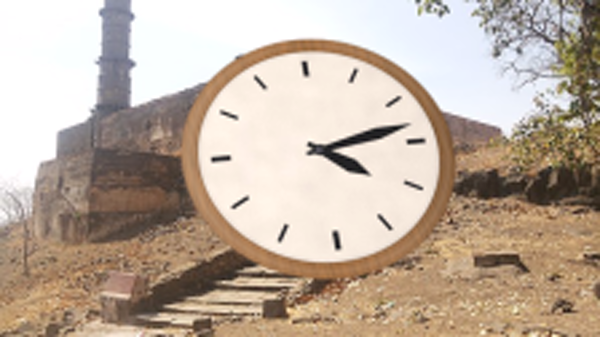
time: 4:13
